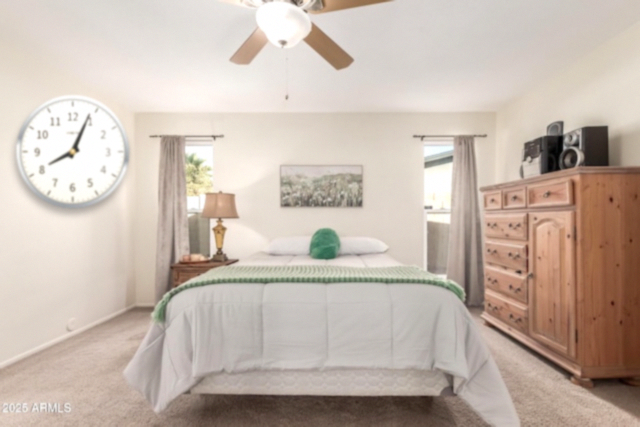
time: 8:04
